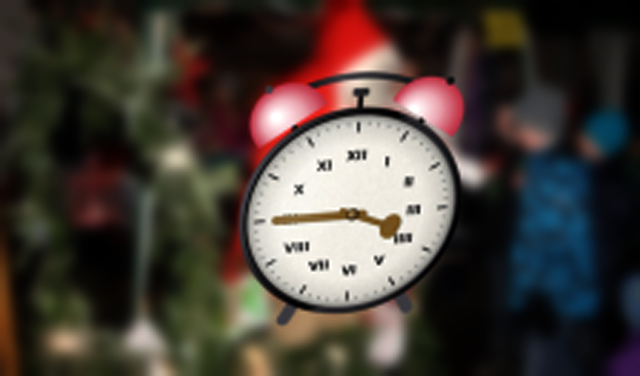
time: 3:45
